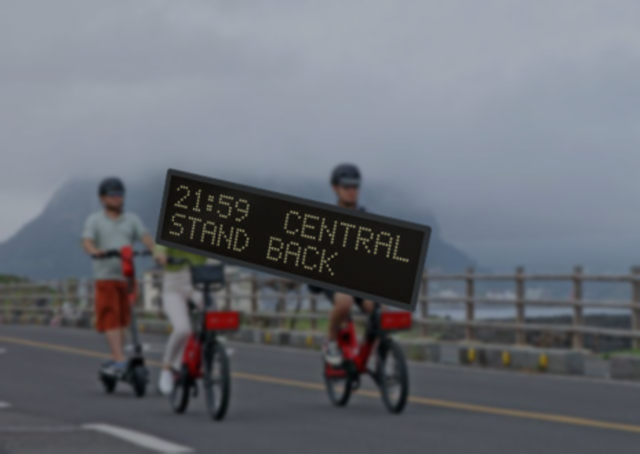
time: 21:59
